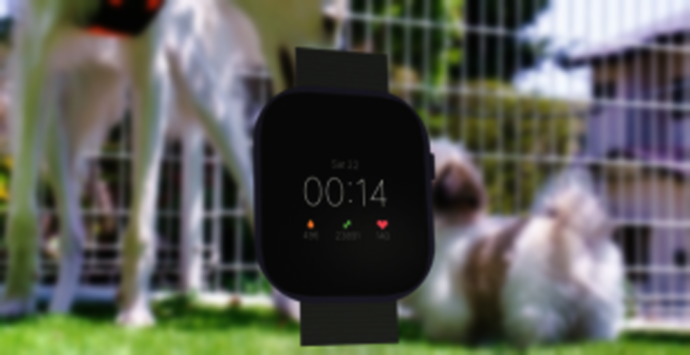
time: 0:14
